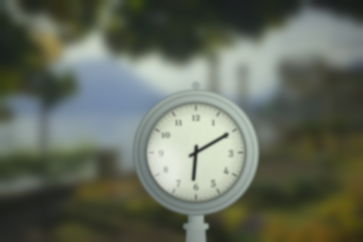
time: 6:10
